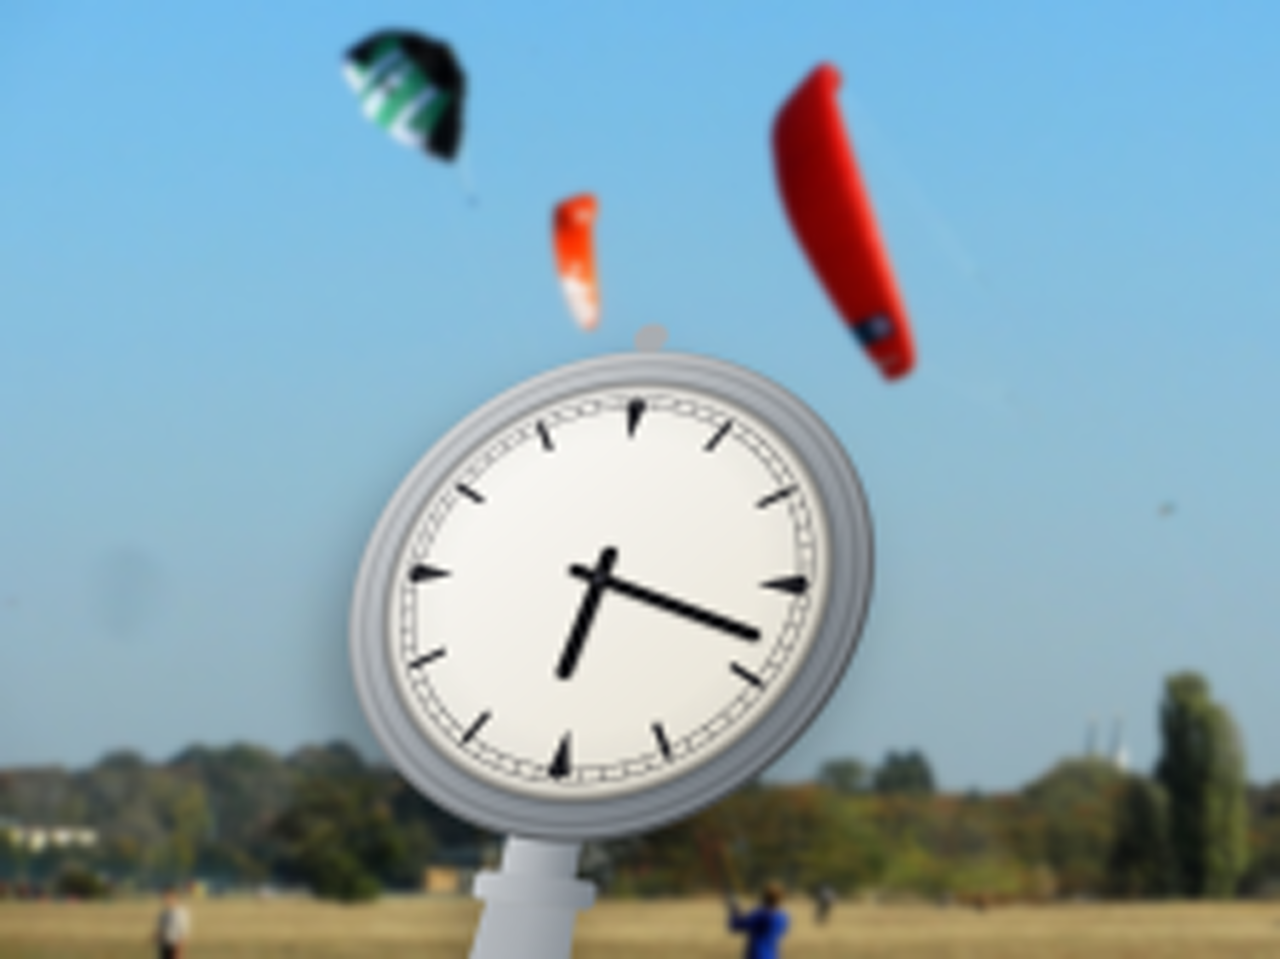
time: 6:18
